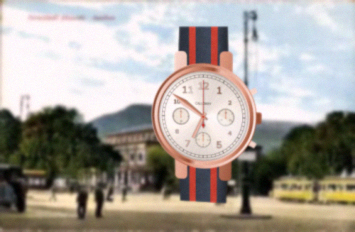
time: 6:51
